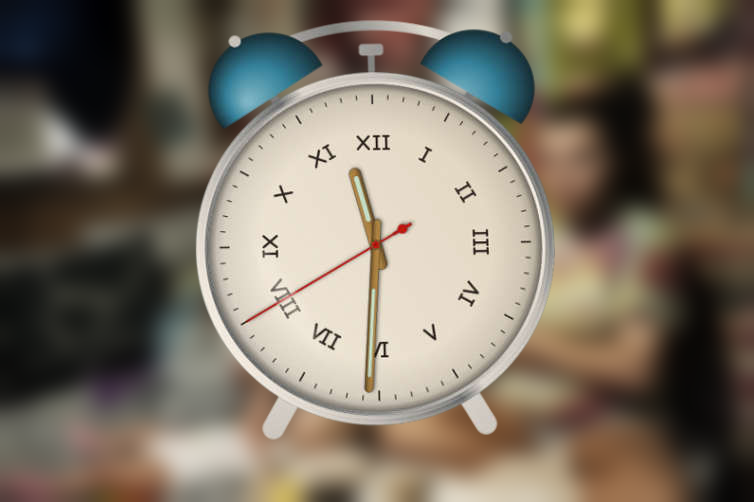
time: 11:30:40
